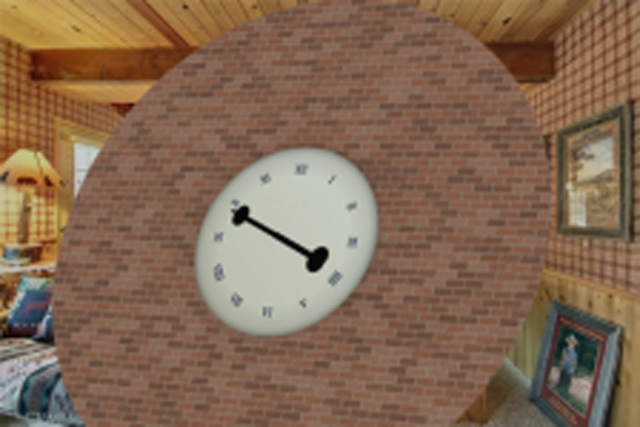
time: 3:49
